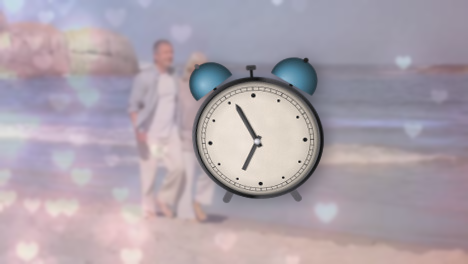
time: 6:56
